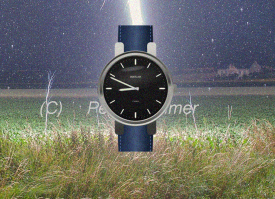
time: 8:49
